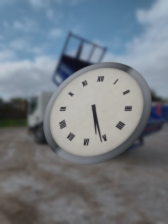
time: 5:26
